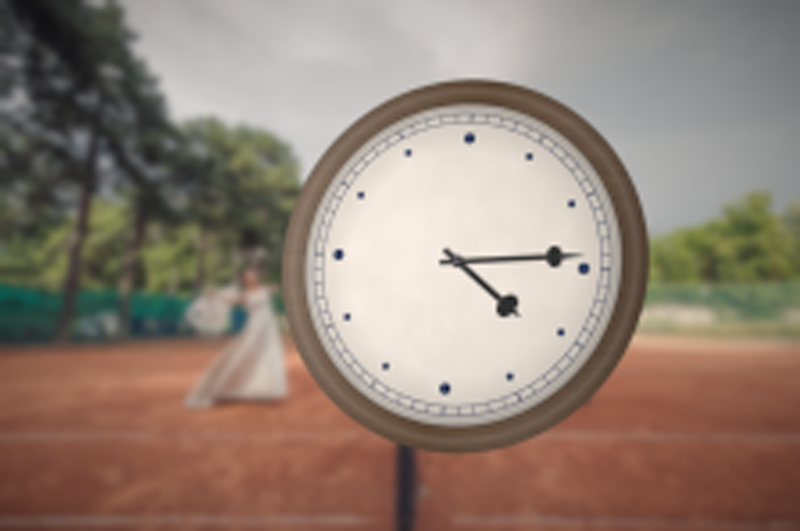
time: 4:14
